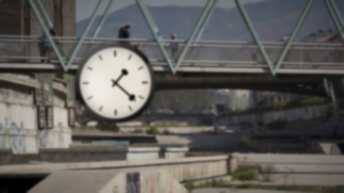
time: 1:22
